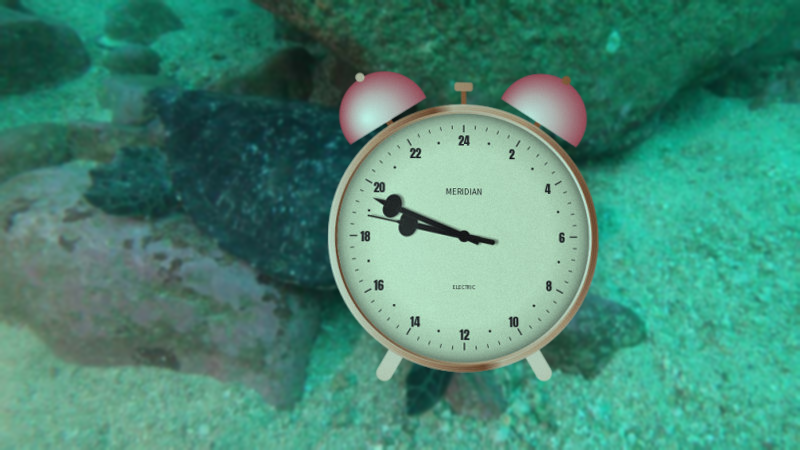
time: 18:48:47
